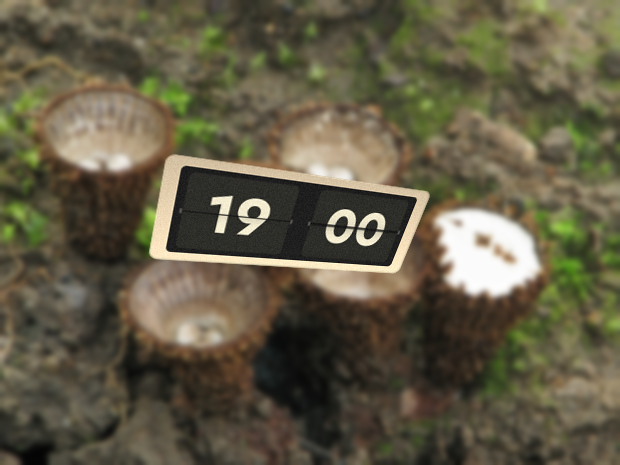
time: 19:00
